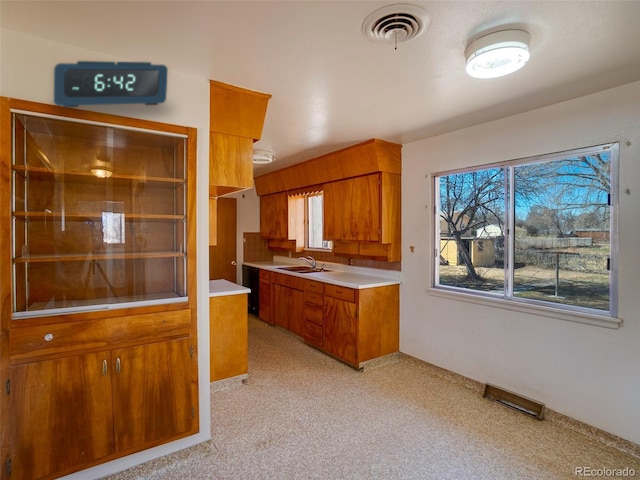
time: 6:42
